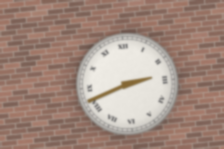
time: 2:42
